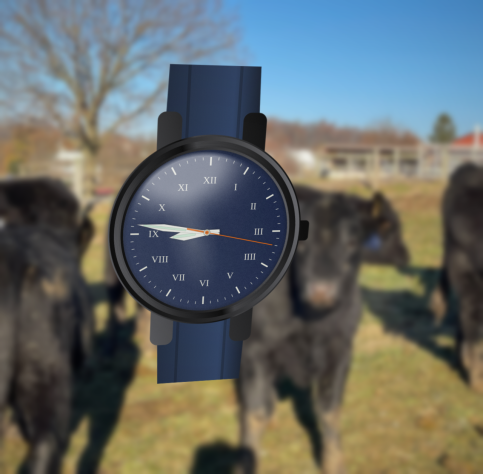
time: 8:46:17
